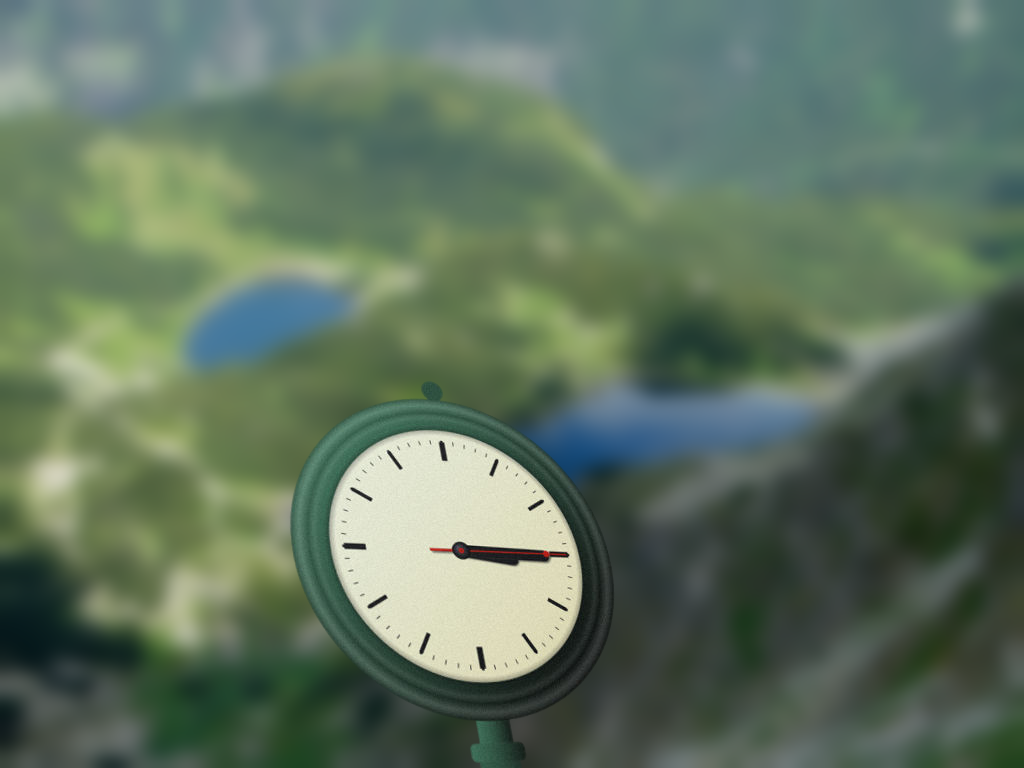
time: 3:15:15
